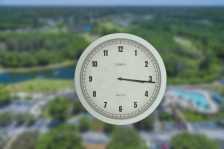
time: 3:16
